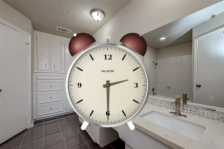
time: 2:30
